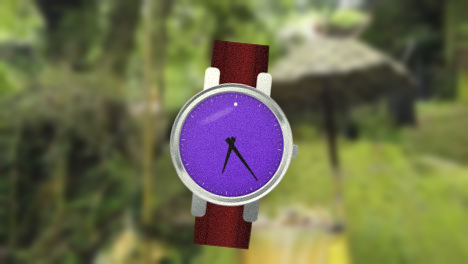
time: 6:23
